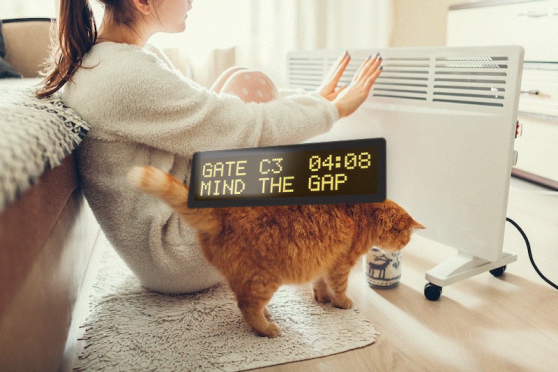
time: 4:08
